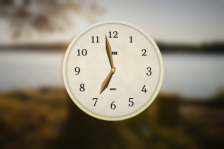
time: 6:58
